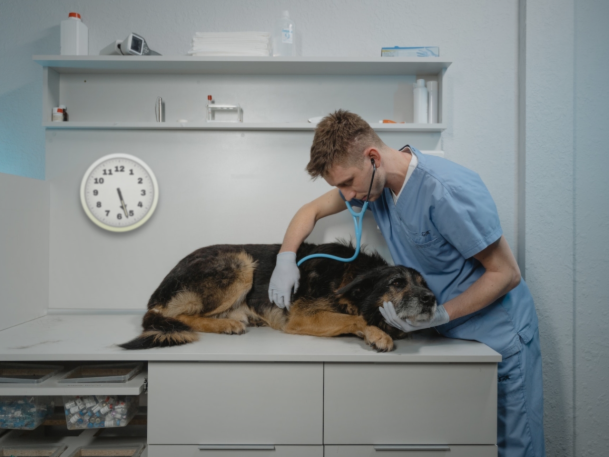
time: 5:27
